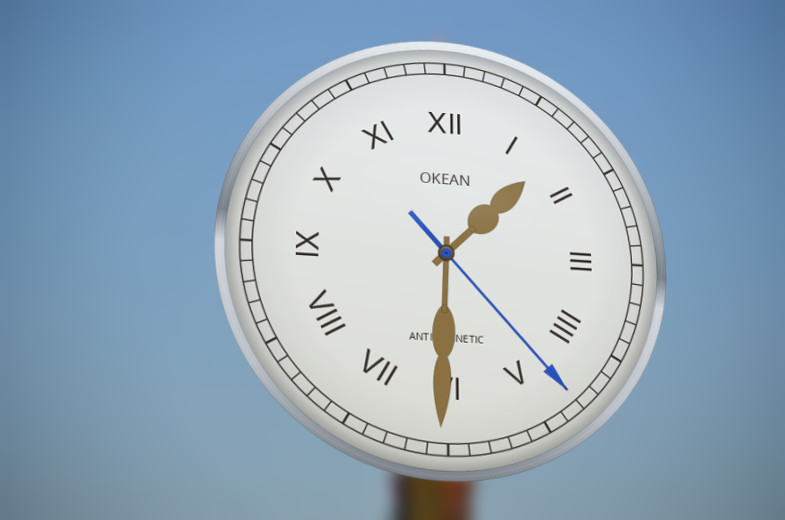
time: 1:30:23
